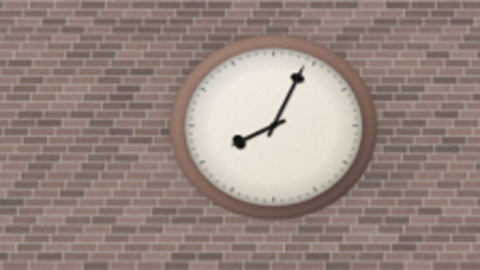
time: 8:04
